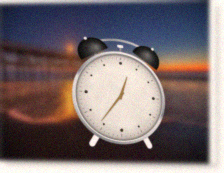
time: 12:36
